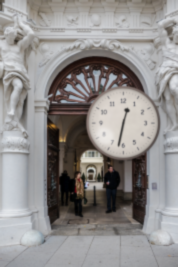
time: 12:32
